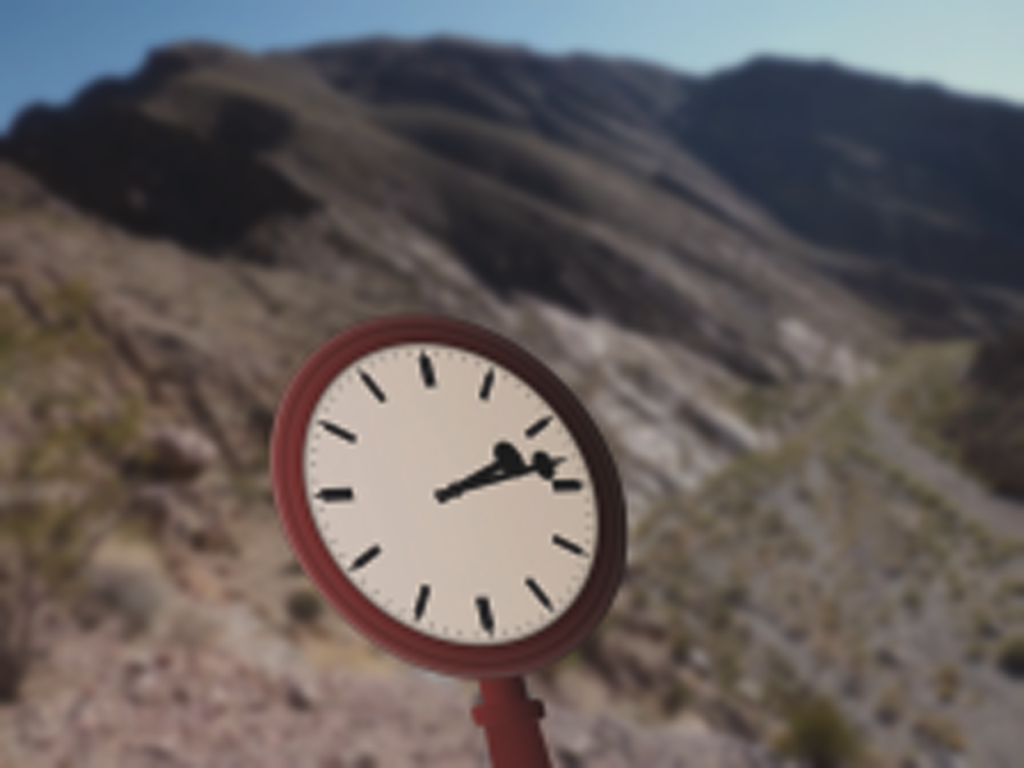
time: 2:13
